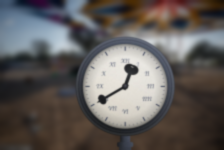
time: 12:40
